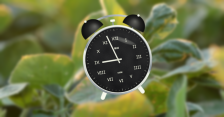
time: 8:57
